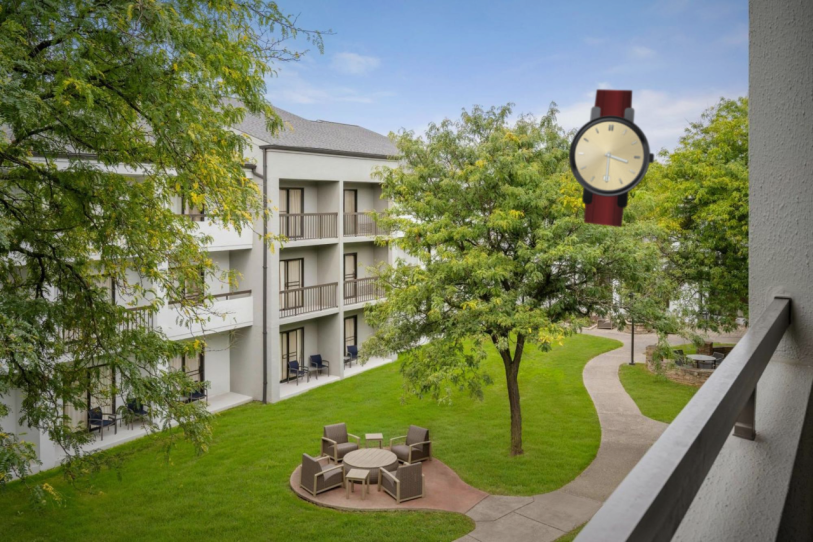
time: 3:30
